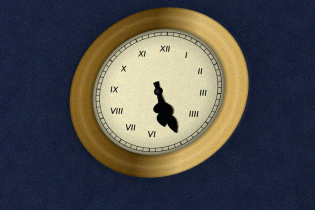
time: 5:25
